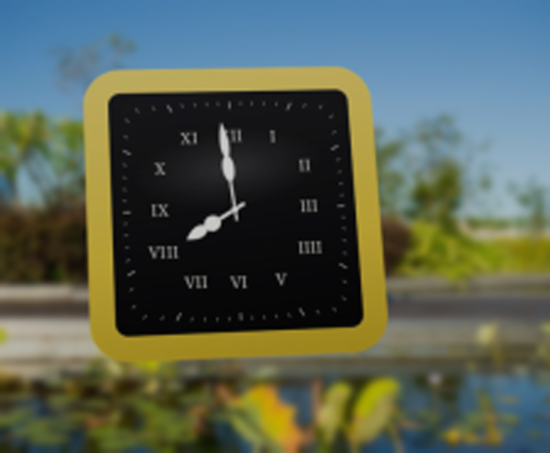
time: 7:59
